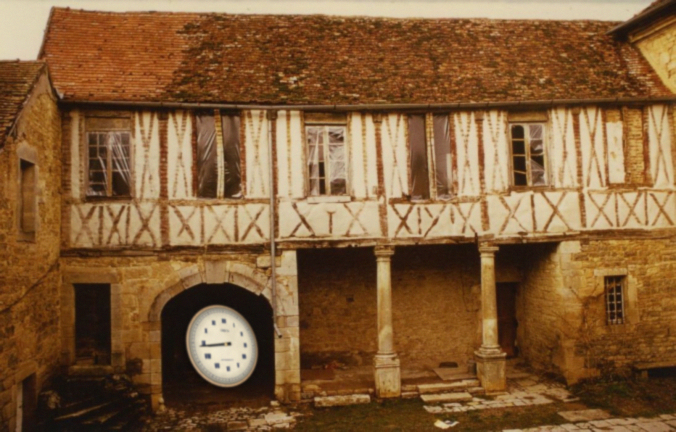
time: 8:44
